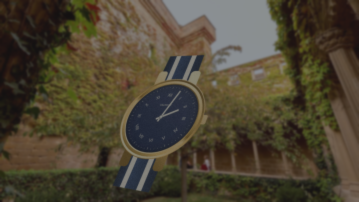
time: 2:03
